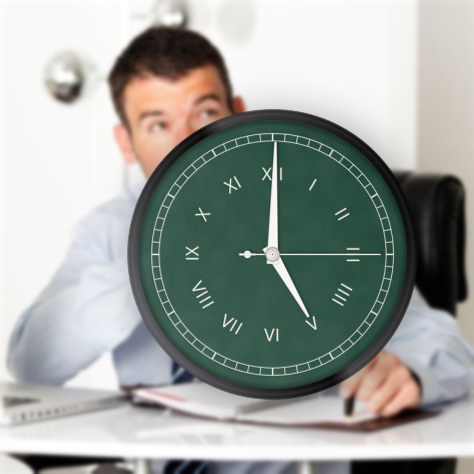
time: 5:00:15
